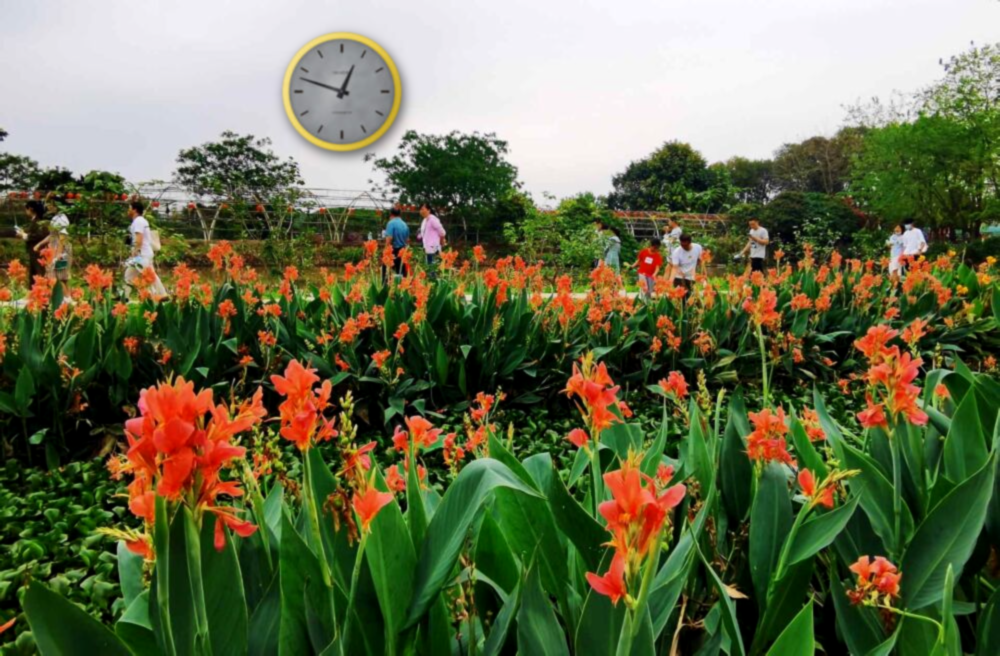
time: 12:48
